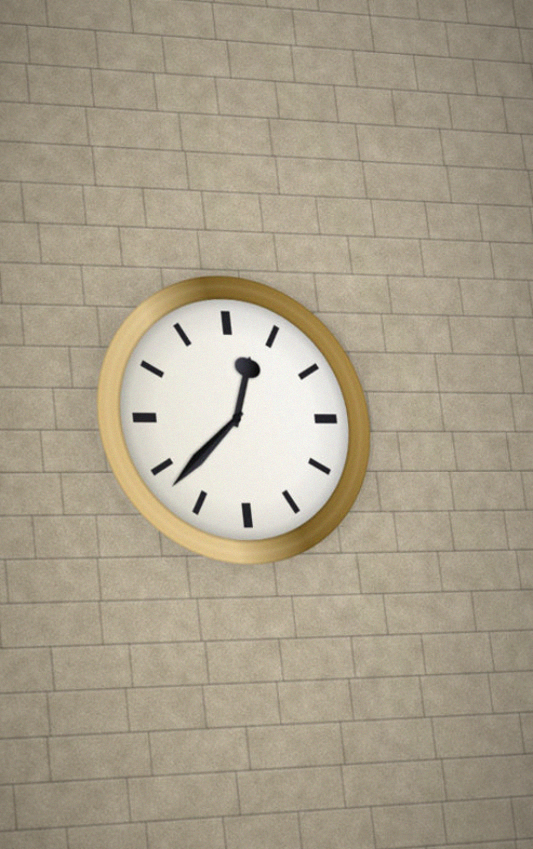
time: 12:38
